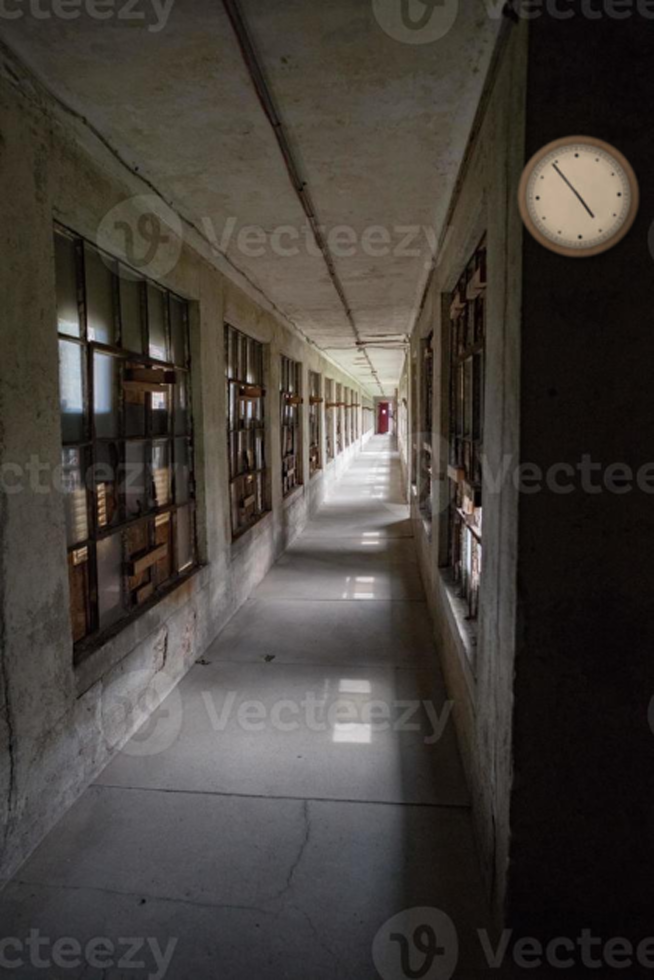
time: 4:54
